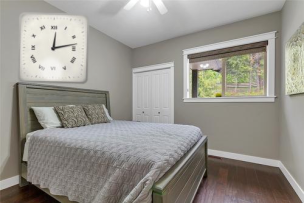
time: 12:13
